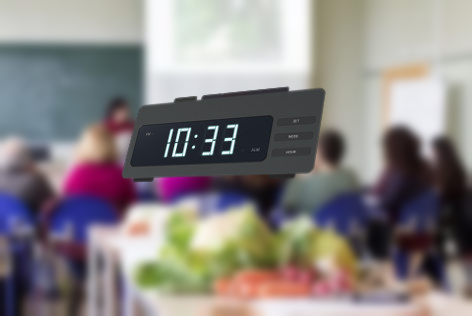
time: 10:33
